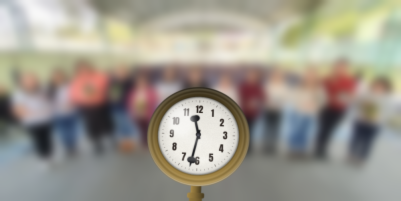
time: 11:32
